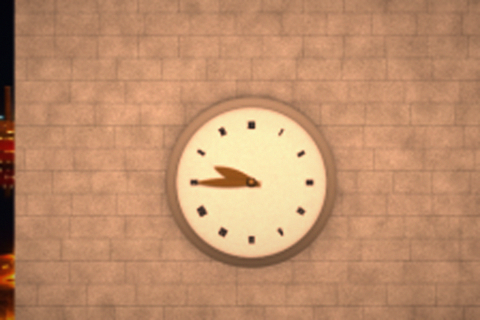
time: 9:45
